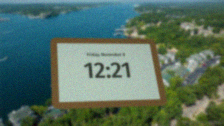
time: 12:21
